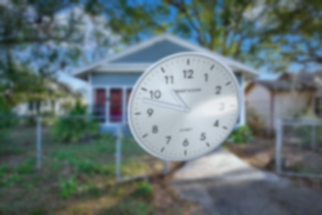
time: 10:48
